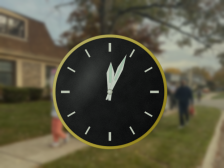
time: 12:04
